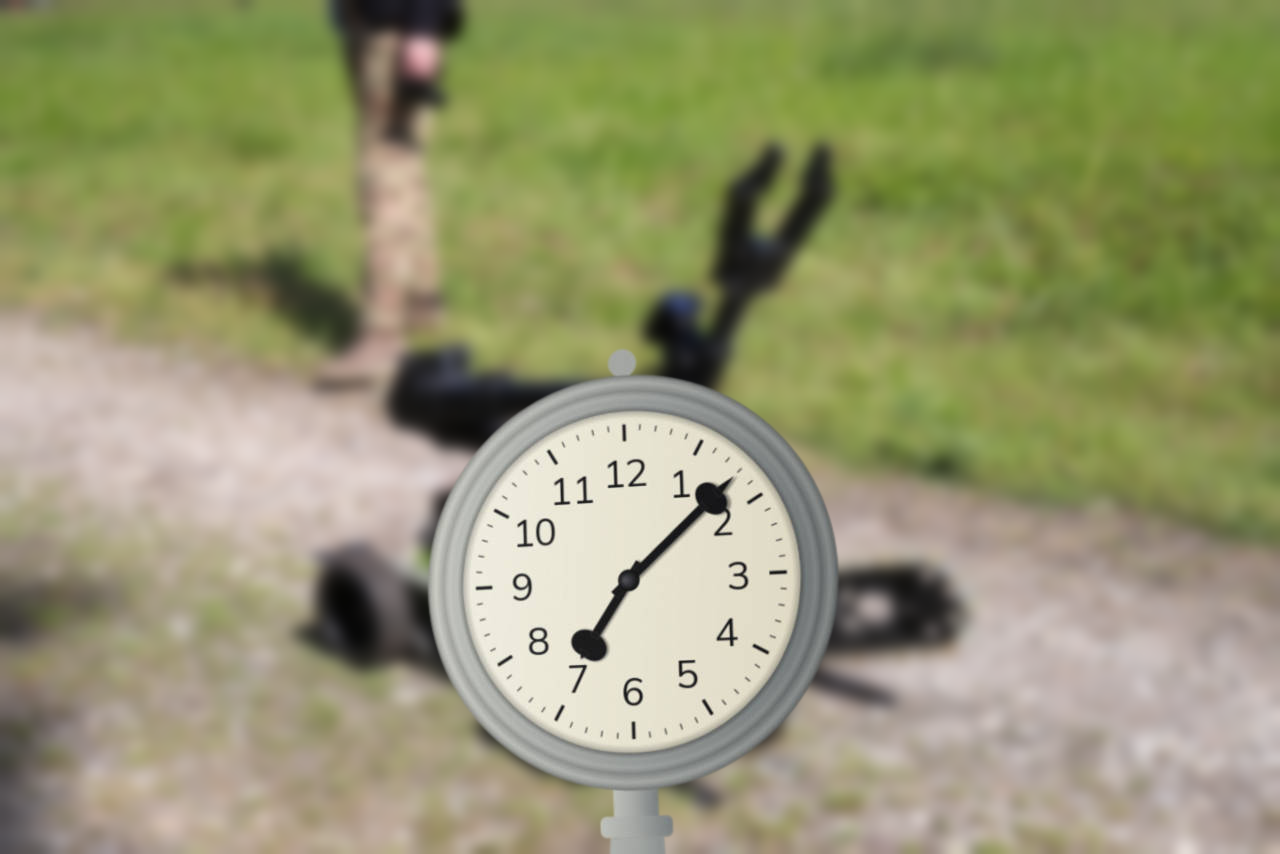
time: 7:08
